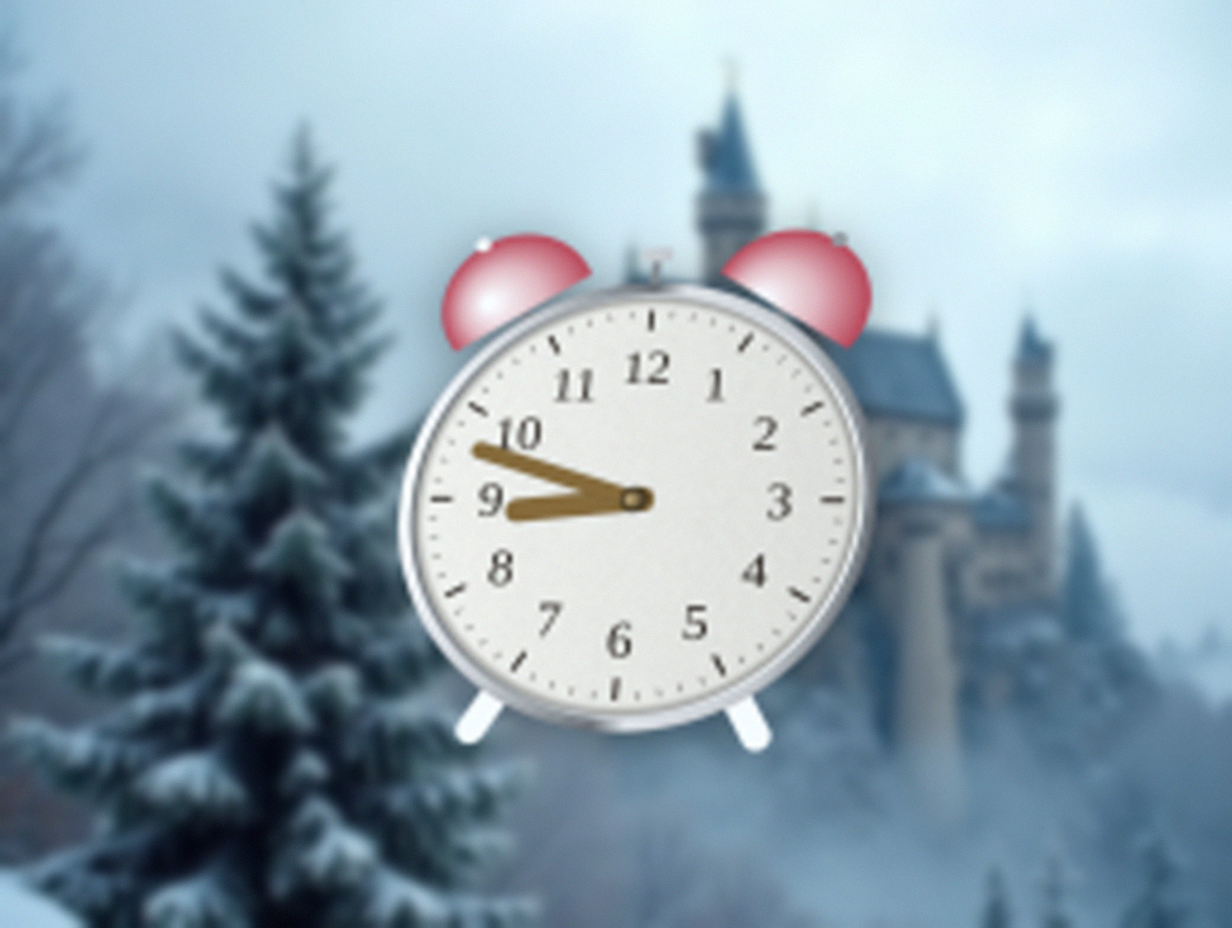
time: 8:48
